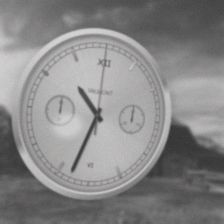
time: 10:33
